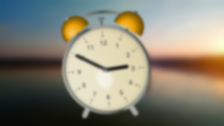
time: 2:50
